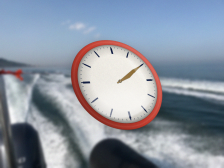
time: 2:10
